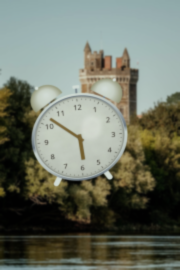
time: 5:52
